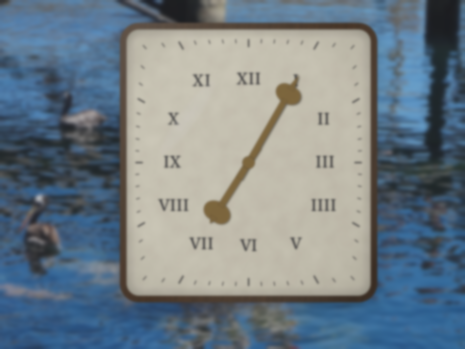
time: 7:05
